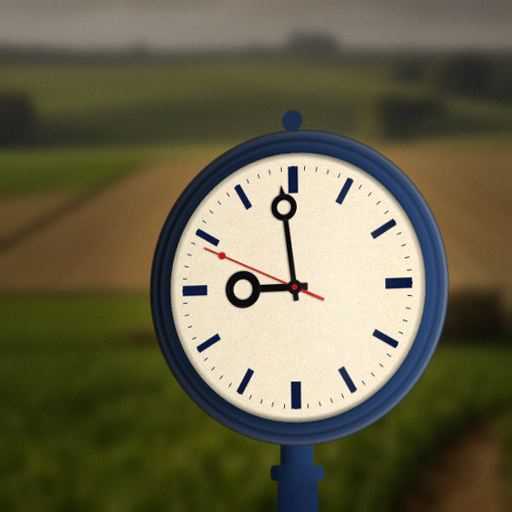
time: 8:58:49
